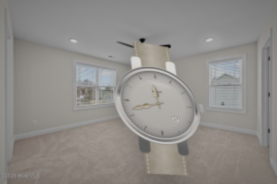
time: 11:42
